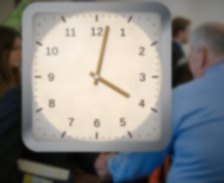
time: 4:02
